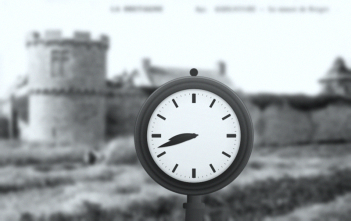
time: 8:42
